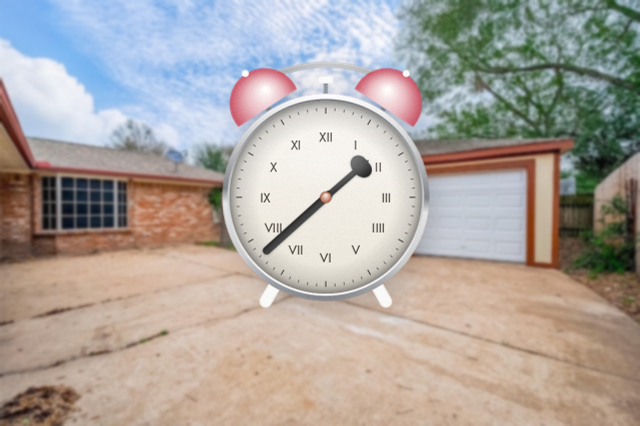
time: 1:38
